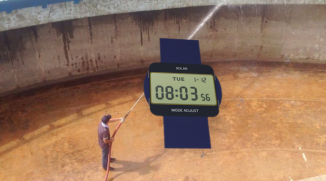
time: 8:03:56
